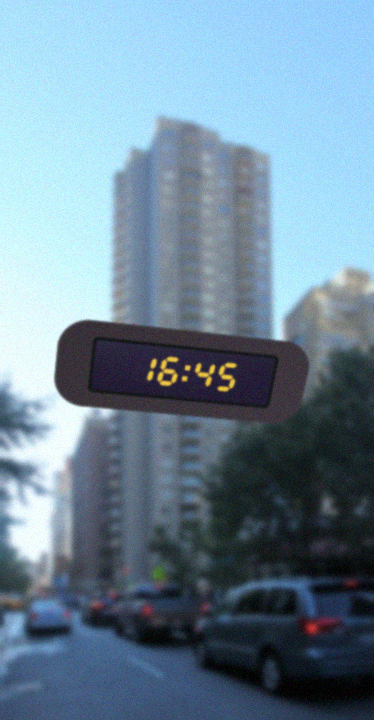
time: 16:45
